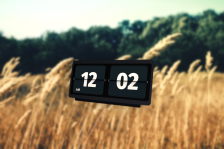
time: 12:02
